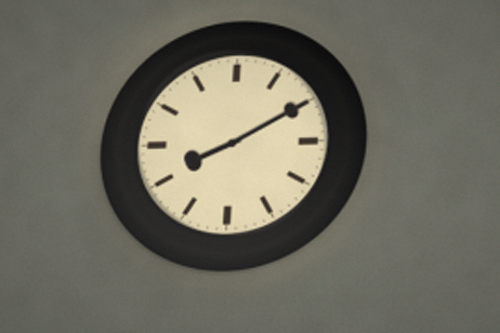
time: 8:10
